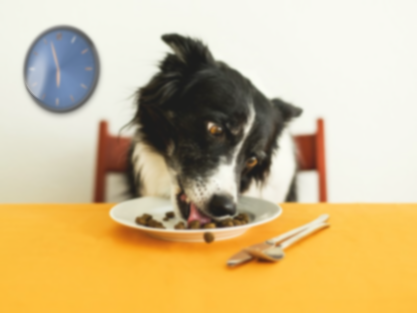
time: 5:57
